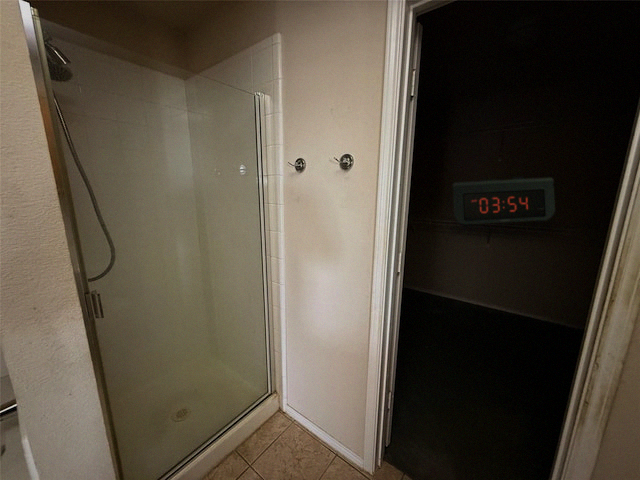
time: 3:54
